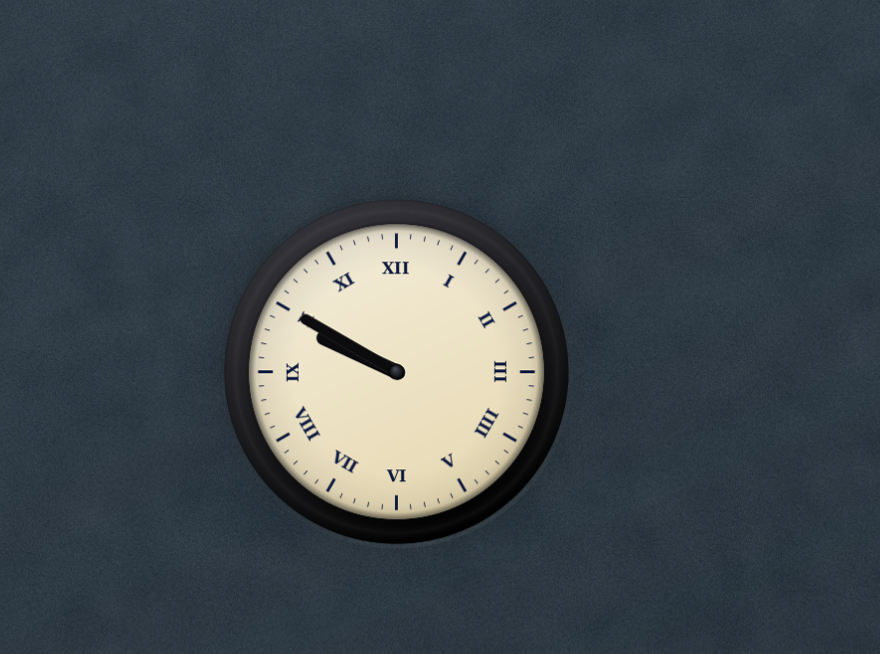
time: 9:50
